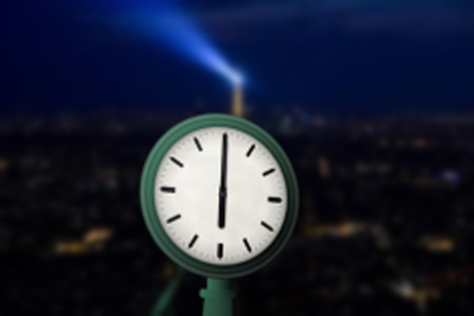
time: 6:00
